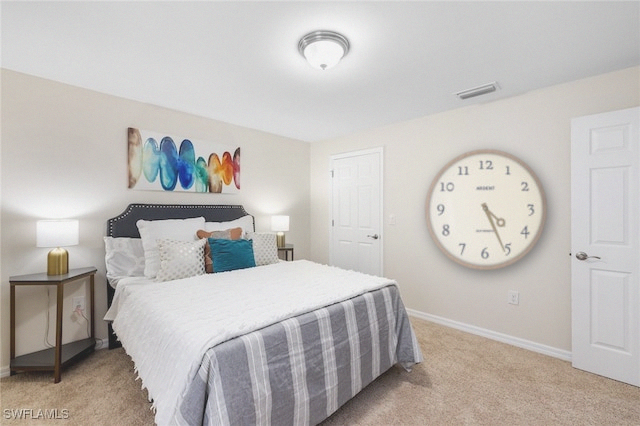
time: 4:26
